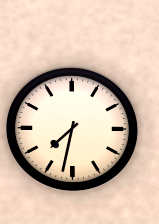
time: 7:32
